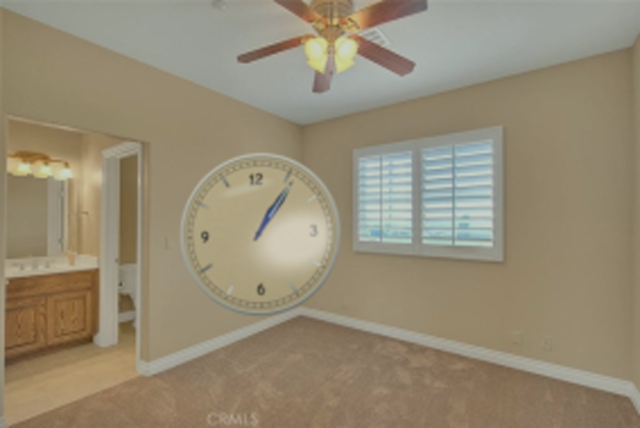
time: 1:06
